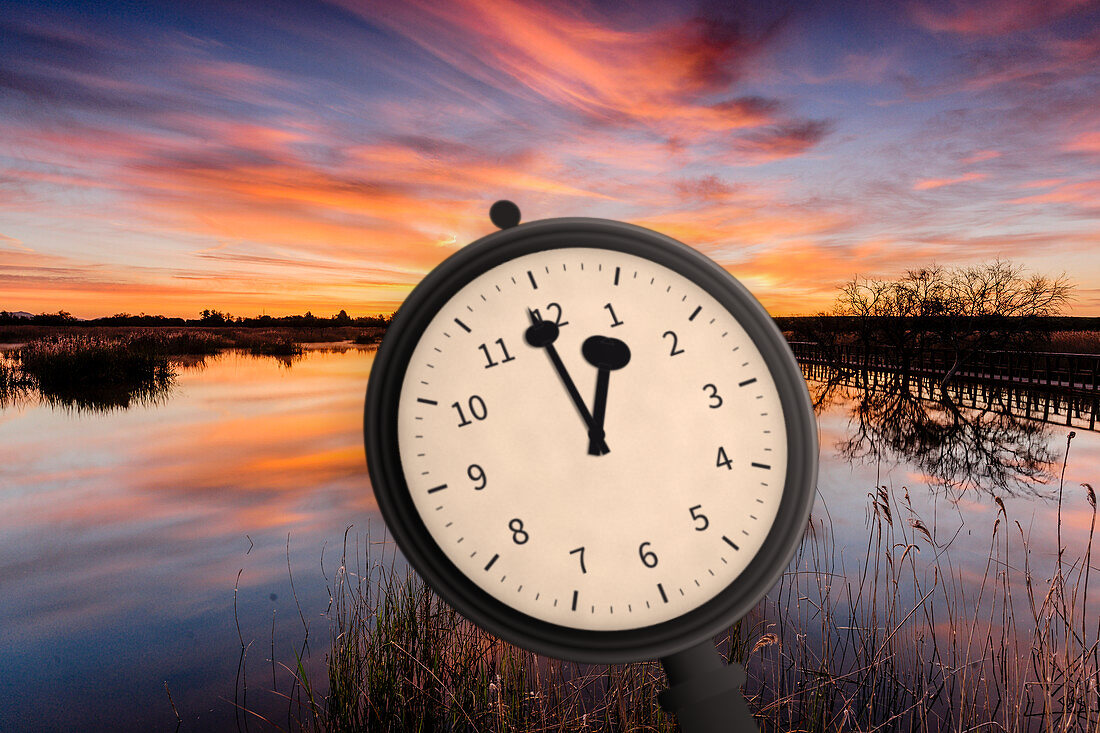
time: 12:59
